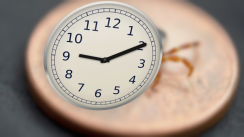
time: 9:10
